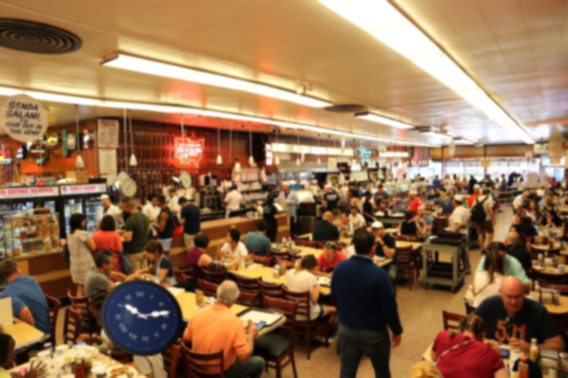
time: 10:14
